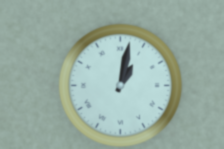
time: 1:02
